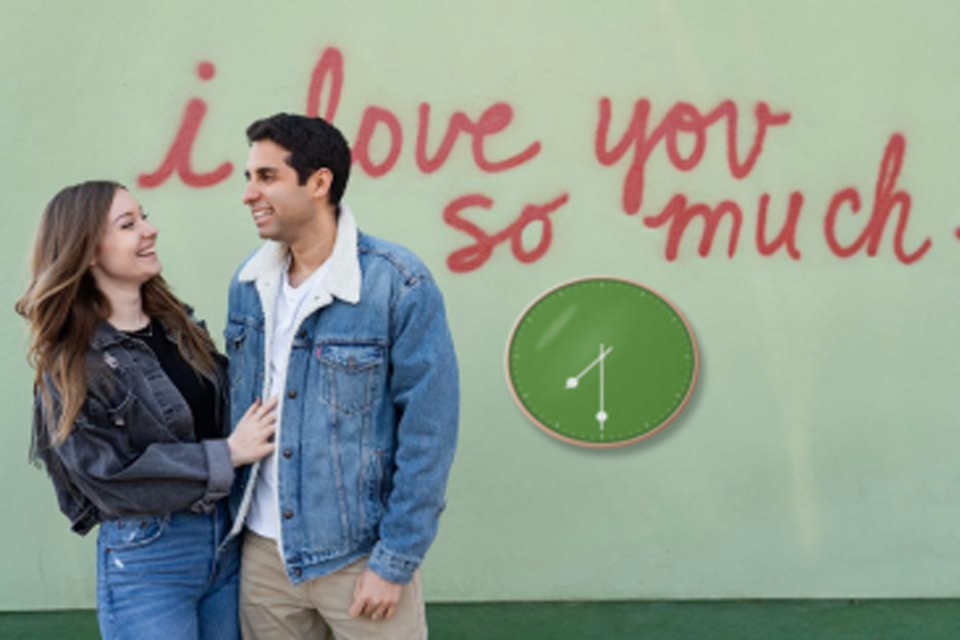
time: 7:30
